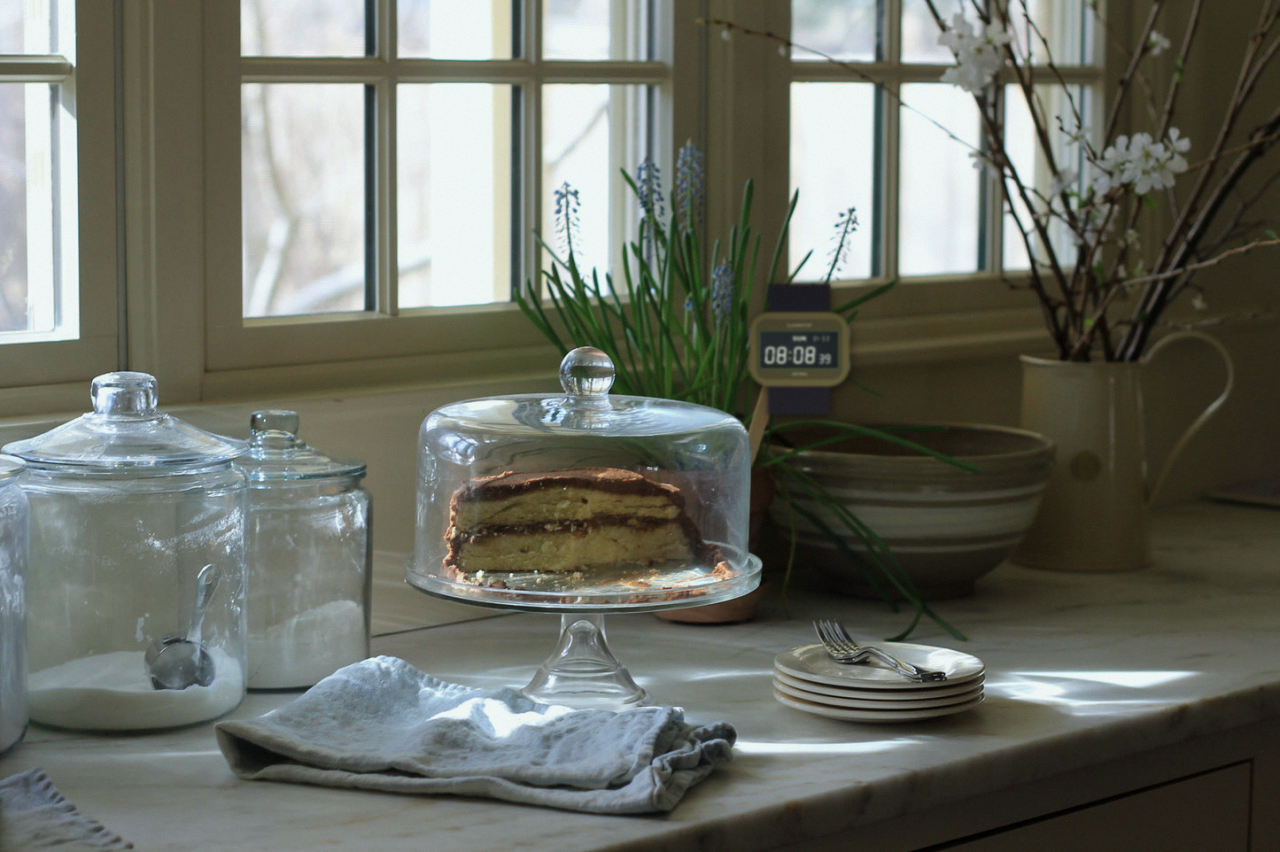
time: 8:08
